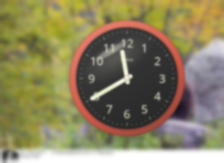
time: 11:40
